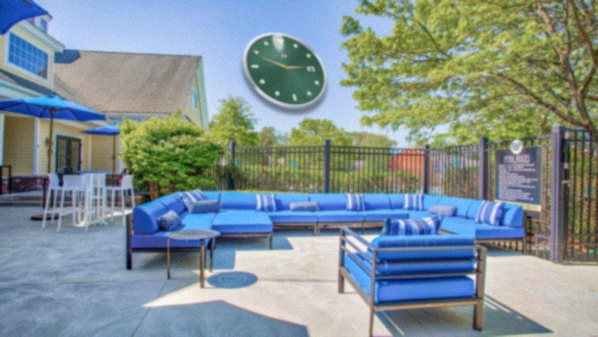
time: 2:49
